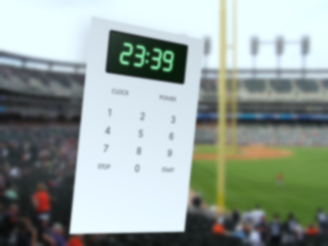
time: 23:39
